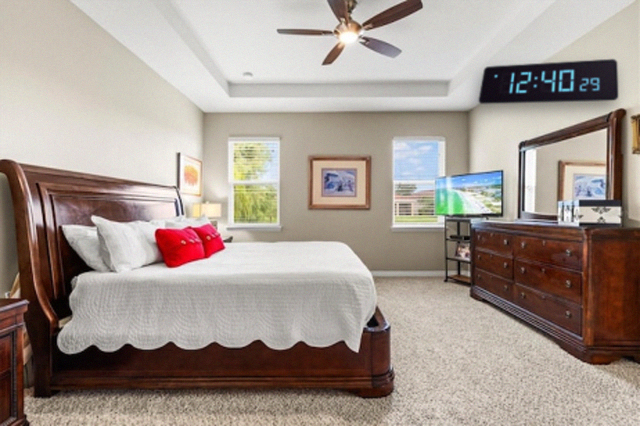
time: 12:40:29
